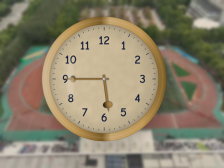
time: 5:45
